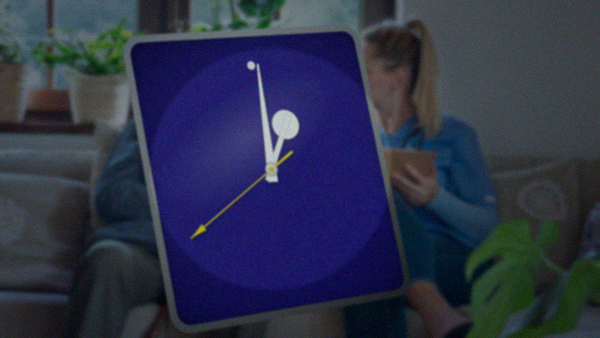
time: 1:00:40
